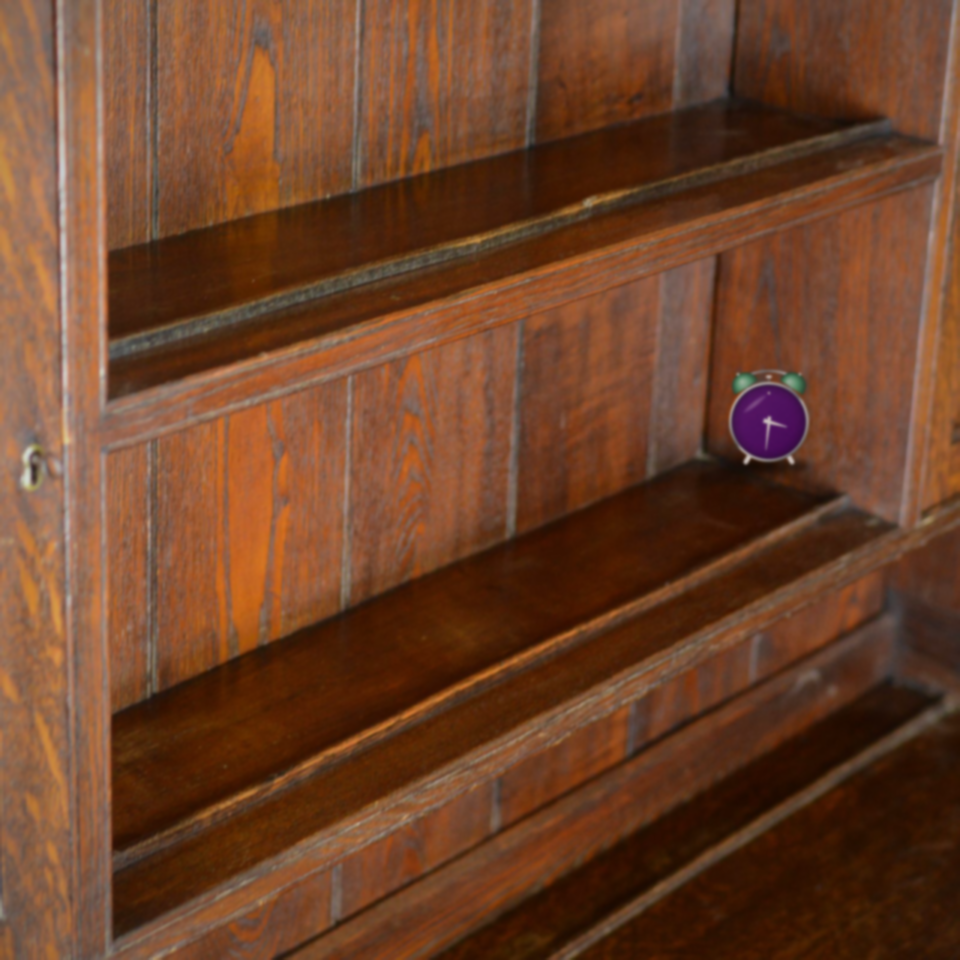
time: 3:31
